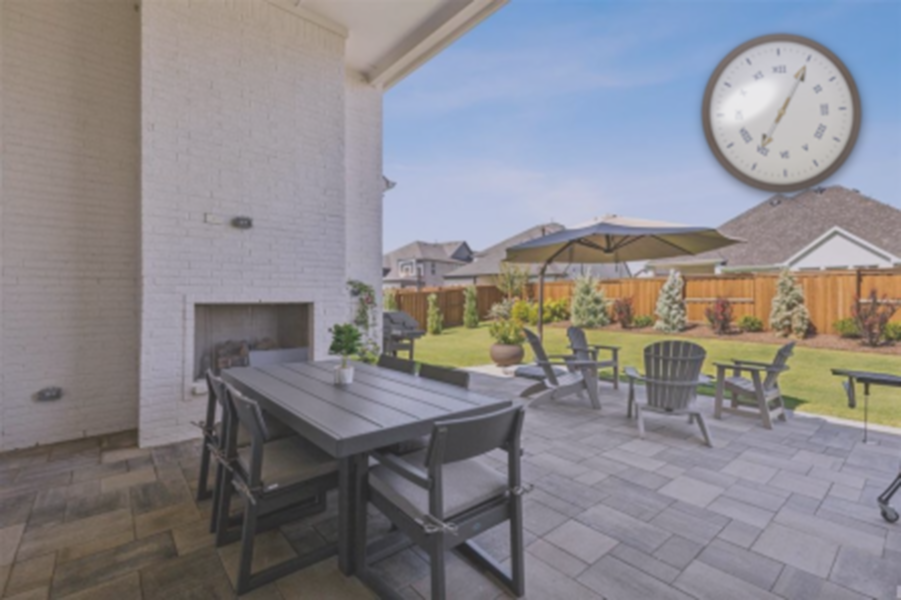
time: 7:05
